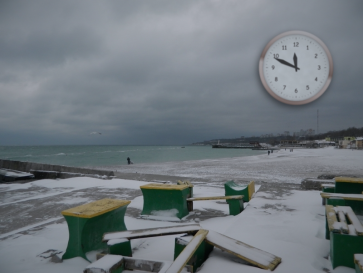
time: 11:49
